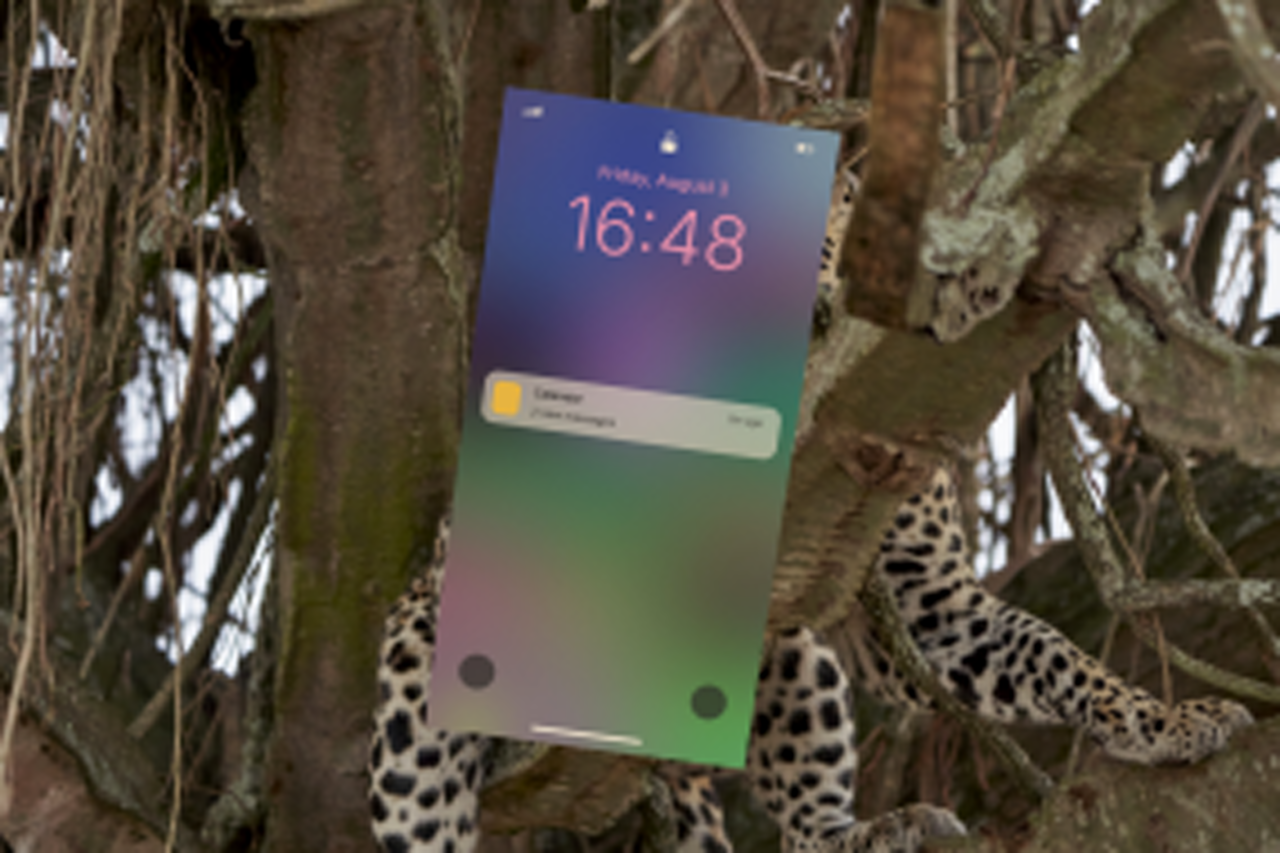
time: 16:48
